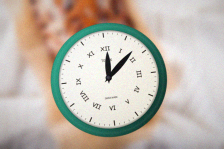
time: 12:08
